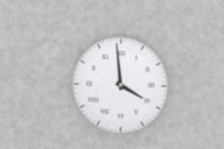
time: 3:59
